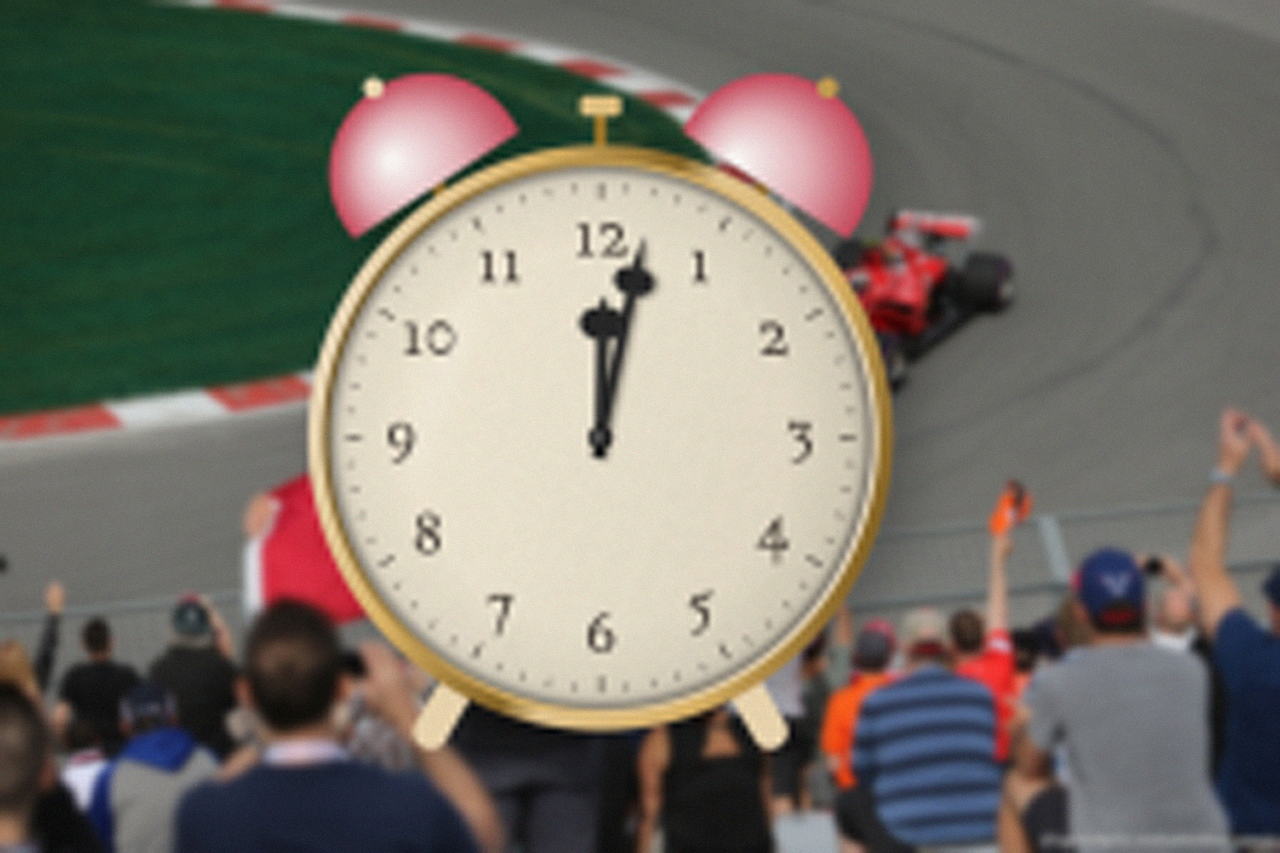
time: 12:02
